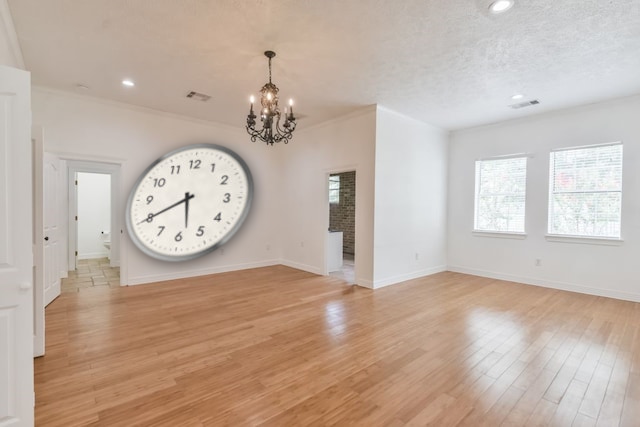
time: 5:40
